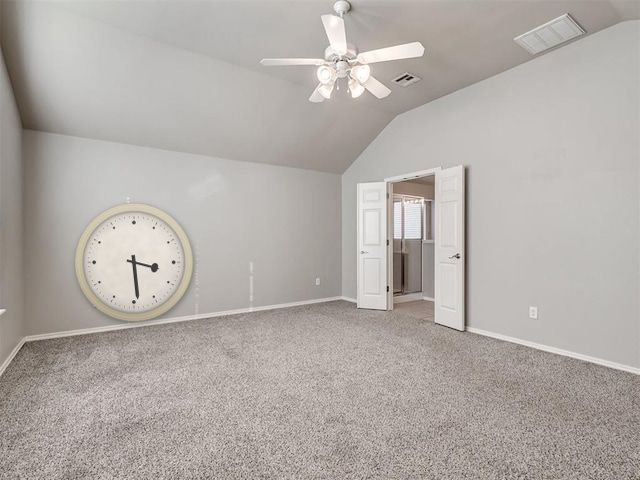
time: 3:29
